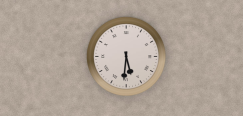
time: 5:31
